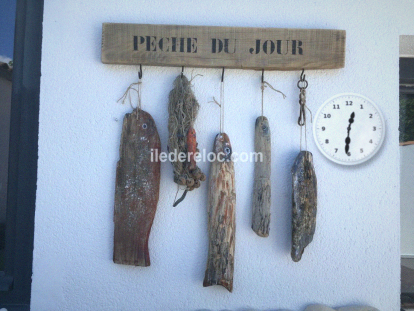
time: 12:31
